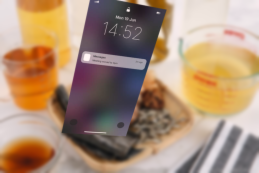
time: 14:52
